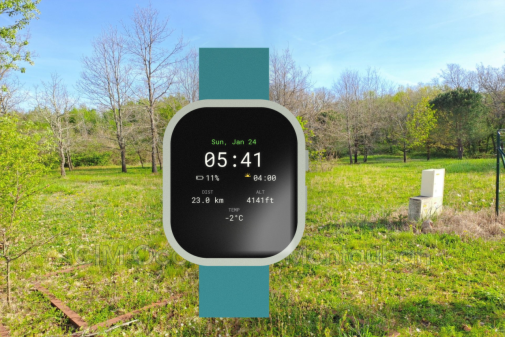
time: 5:41
